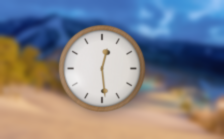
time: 12:29
